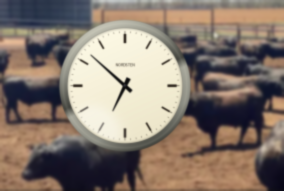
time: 6:52
